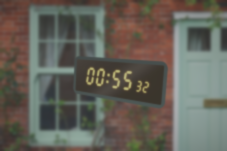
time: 0:55:32
